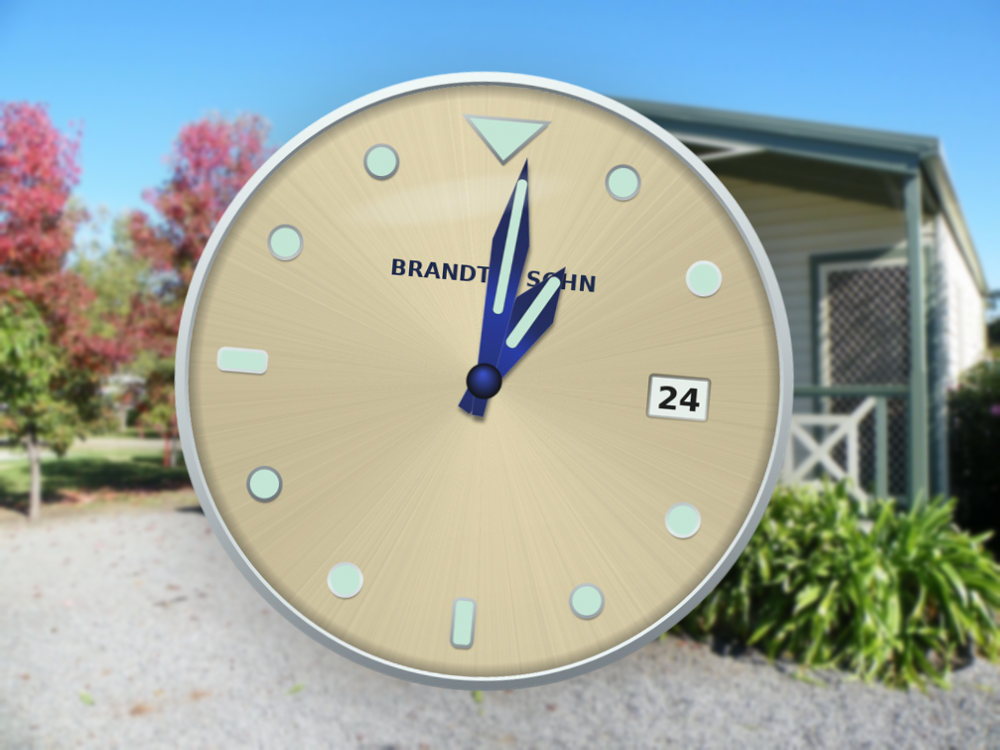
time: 1:01
